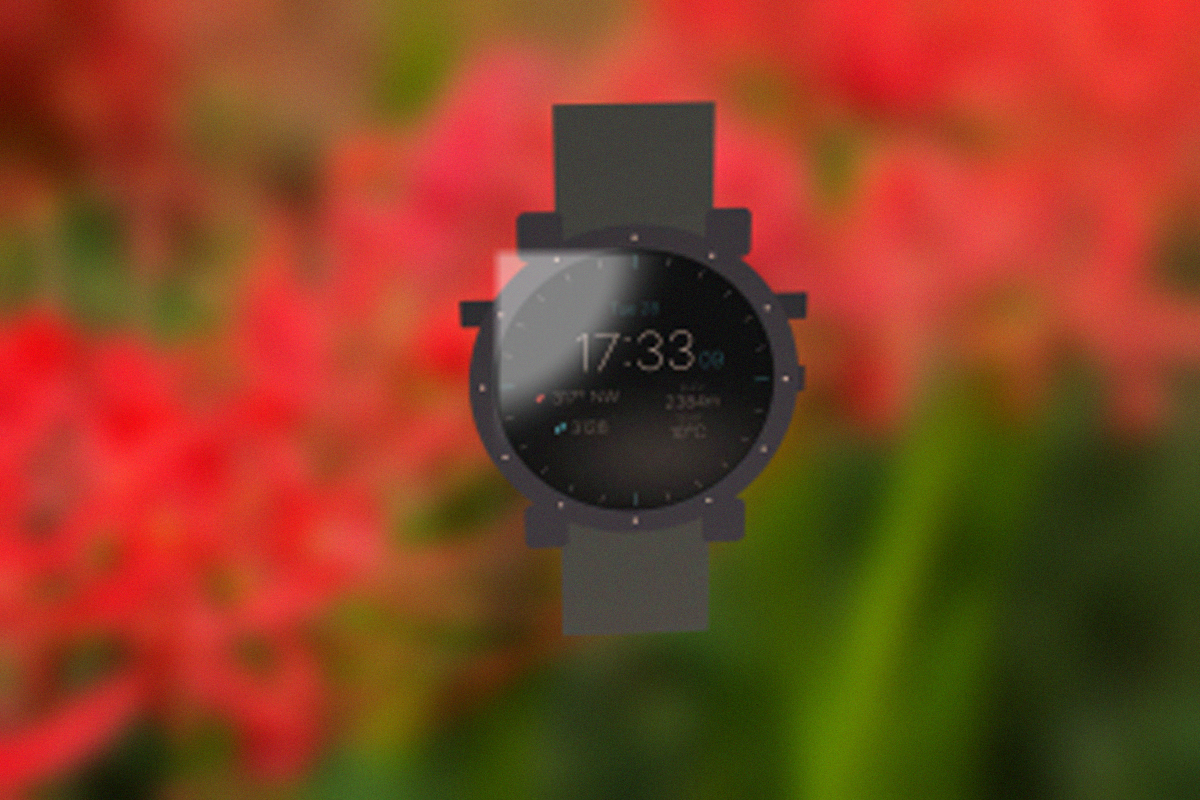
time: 17:33
